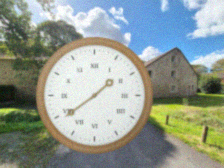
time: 1:39
